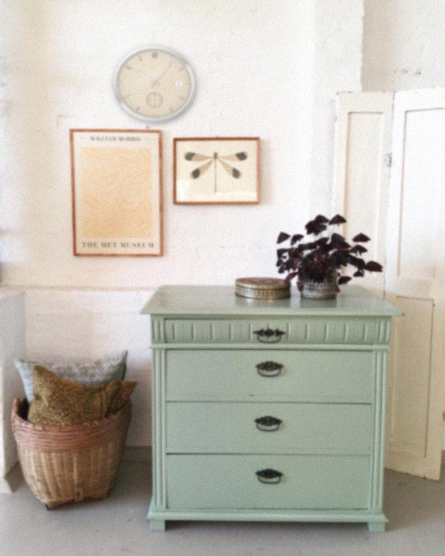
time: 10:06
